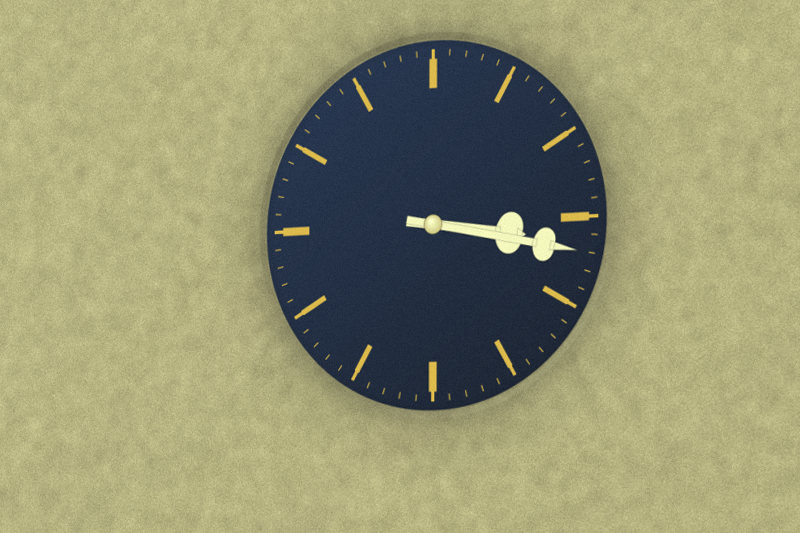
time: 3:17
